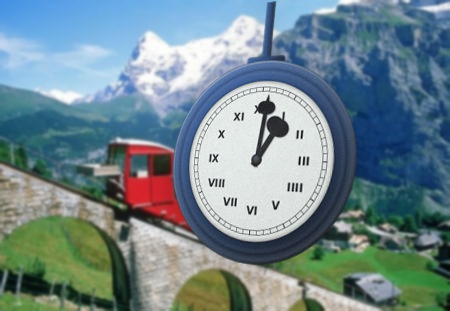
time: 1:01
